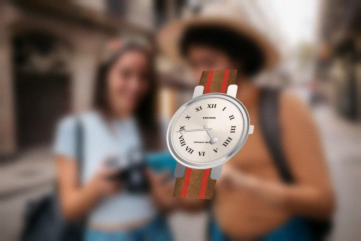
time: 4:44
